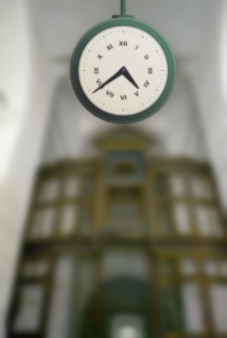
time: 4:39
